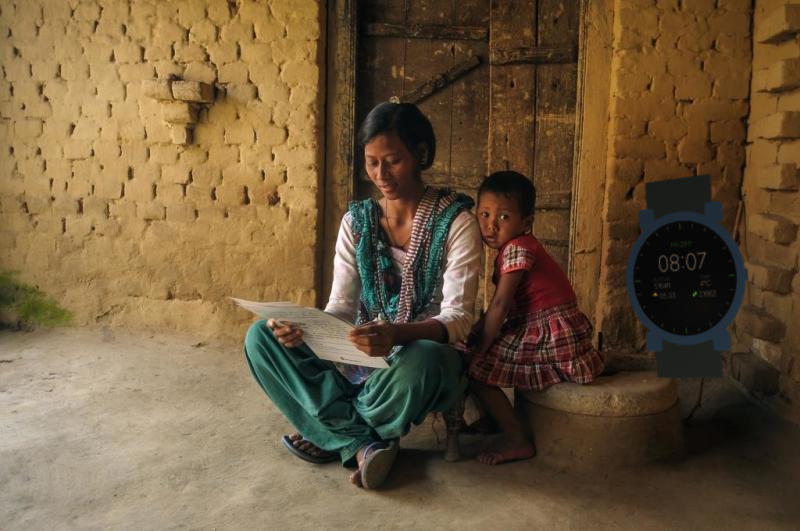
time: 8:07
